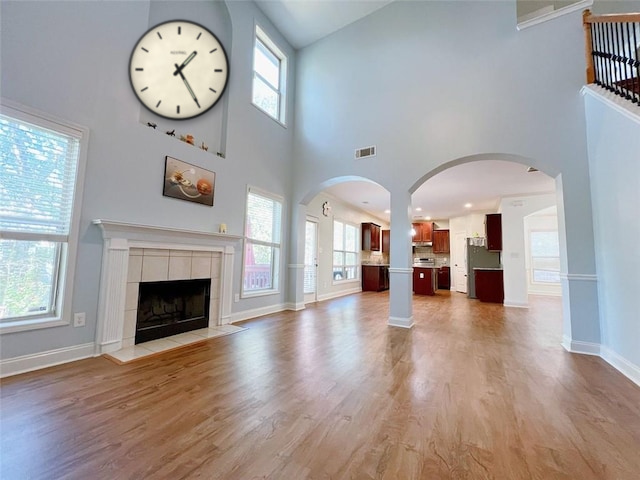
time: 1:25
